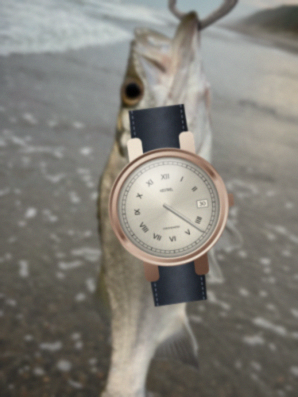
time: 4:22
